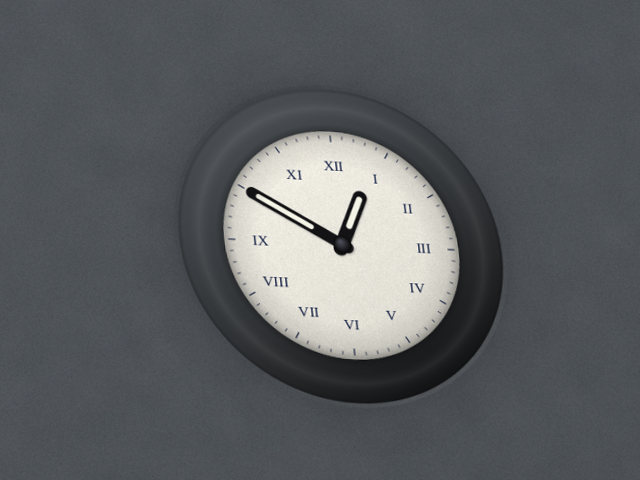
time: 12:50
